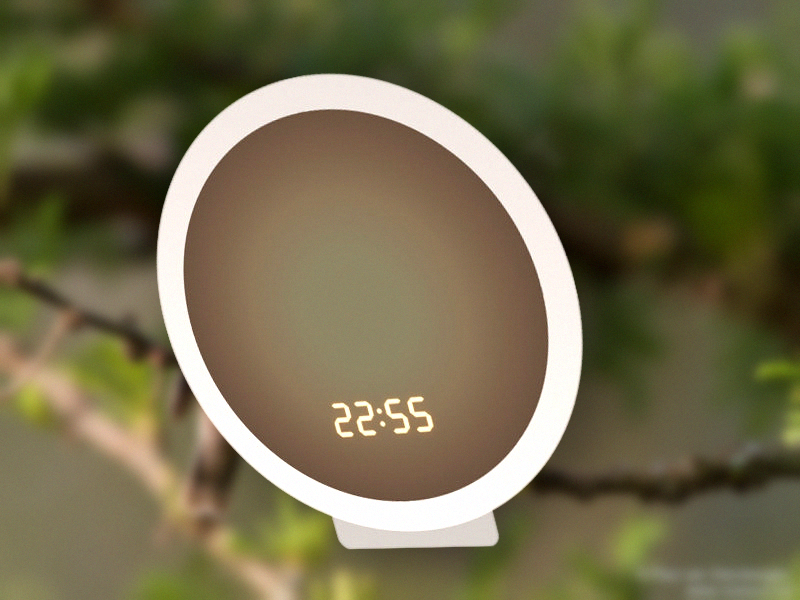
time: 22:55
